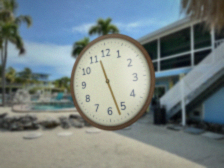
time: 11:27
